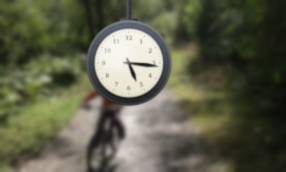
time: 5:16
